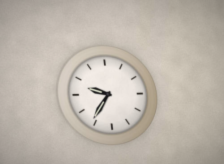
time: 9:36
